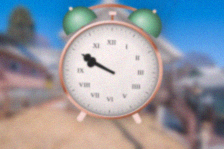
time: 9:50
